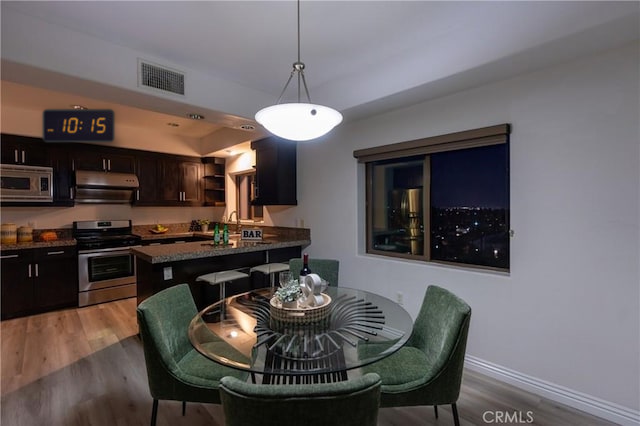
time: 10:15
